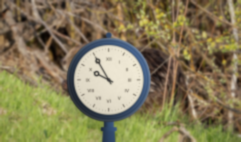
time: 9:55
